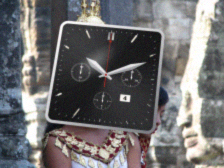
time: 10:11
